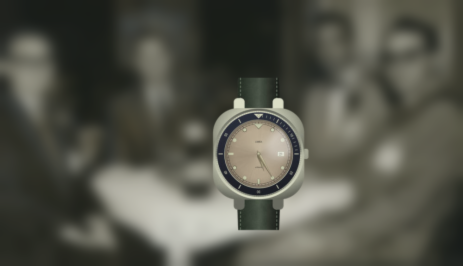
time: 5:25
